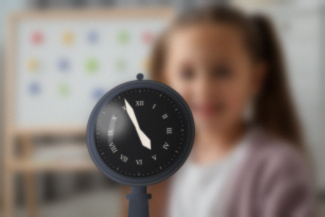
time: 4:56
